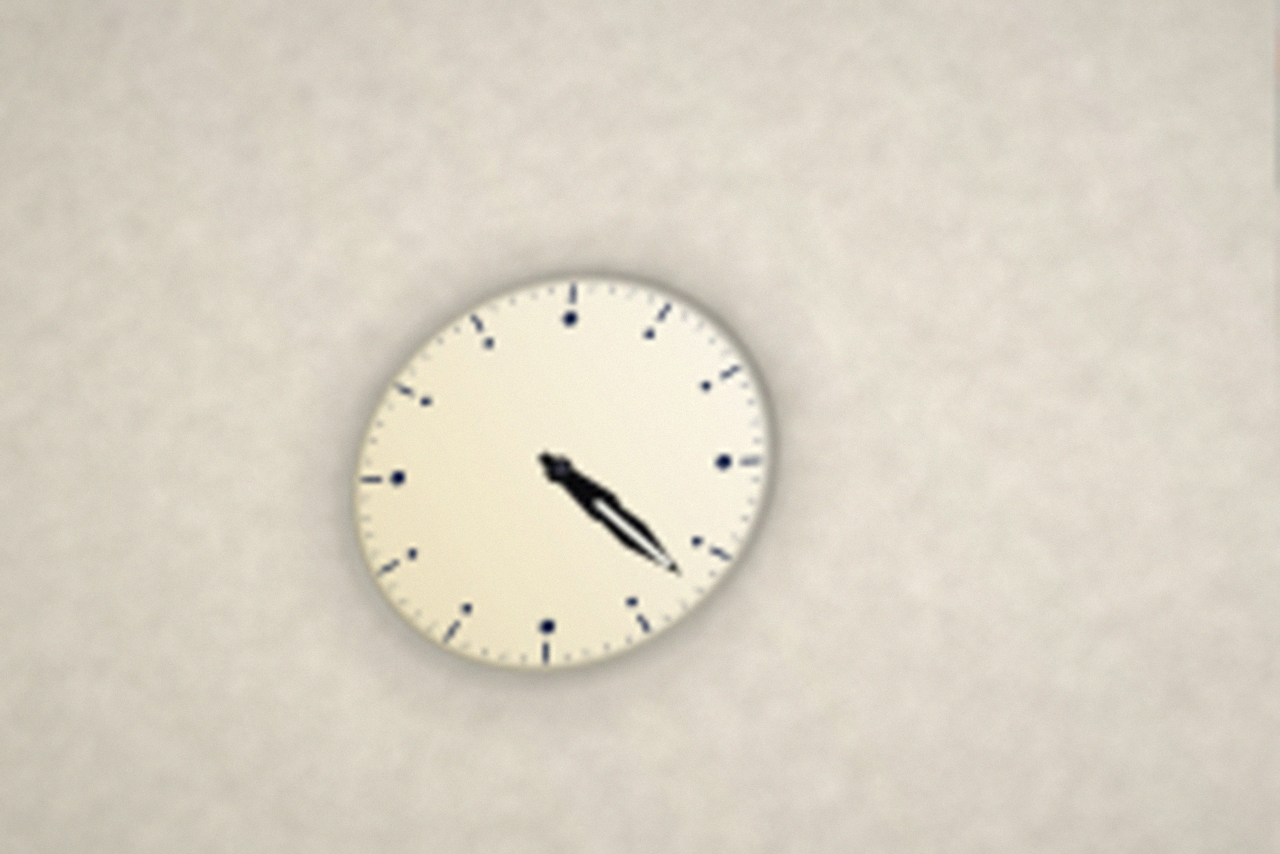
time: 4:22
